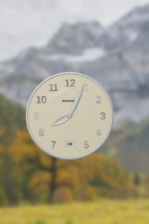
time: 8:04
